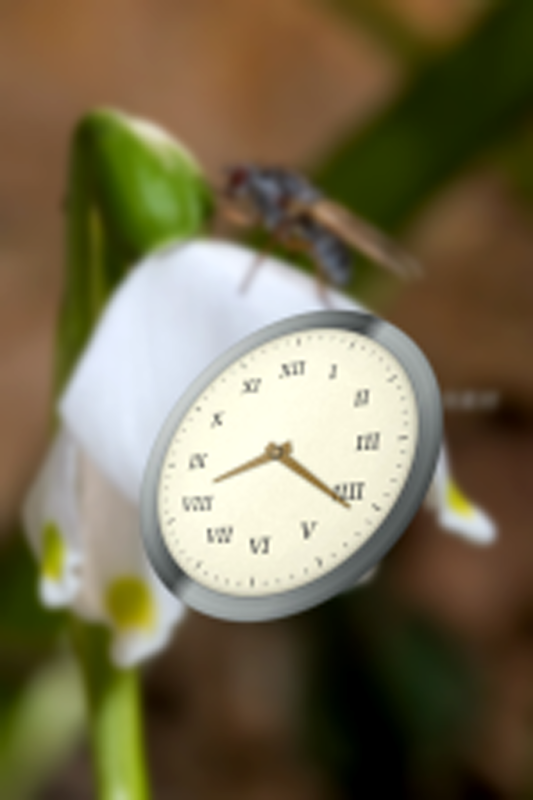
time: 8:21
